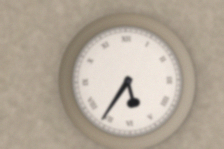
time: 5:36
